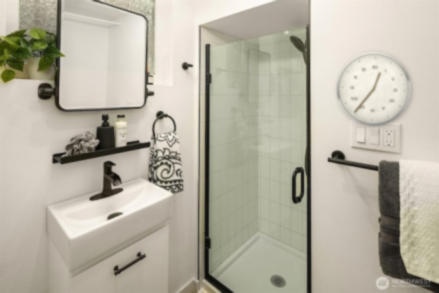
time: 12:36
